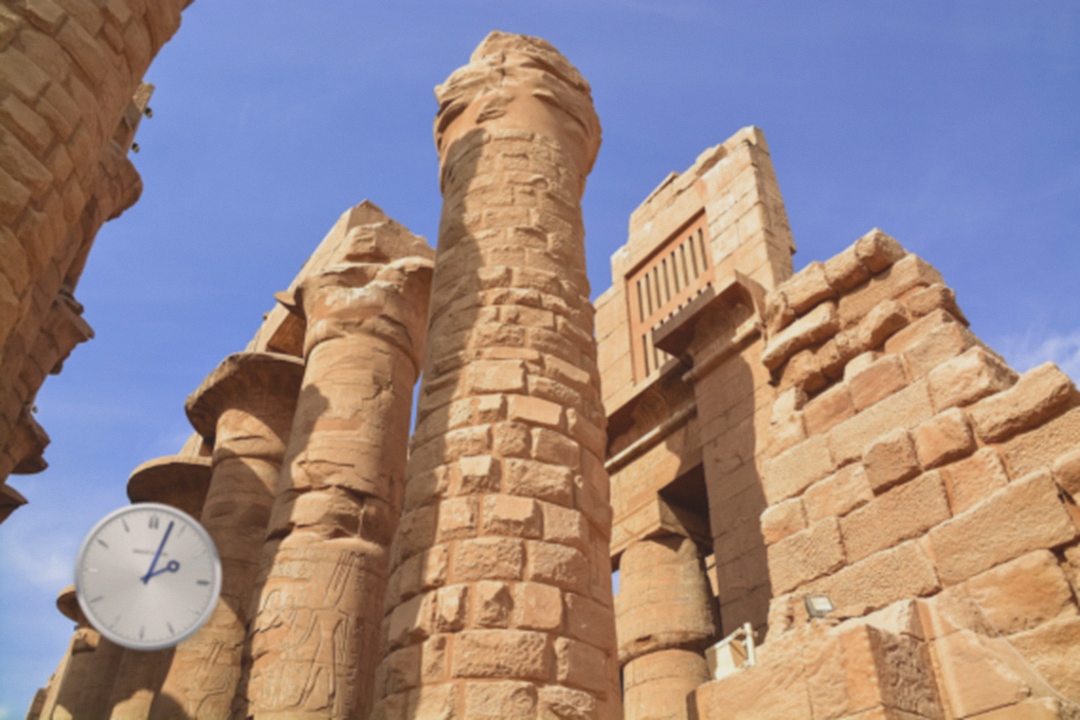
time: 2:03
